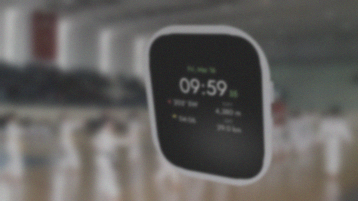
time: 9:59
